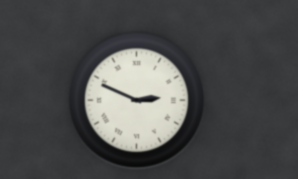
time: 2:49
